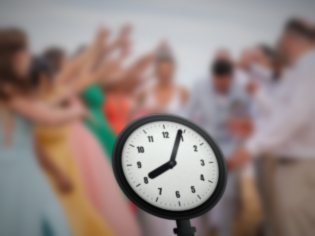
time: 8:04
